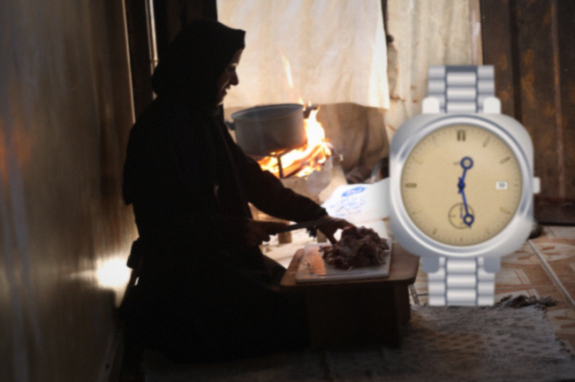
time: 12:28
